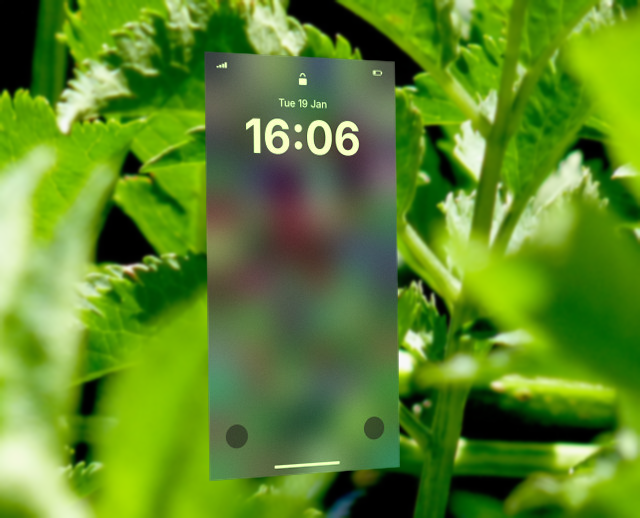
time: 16:06
